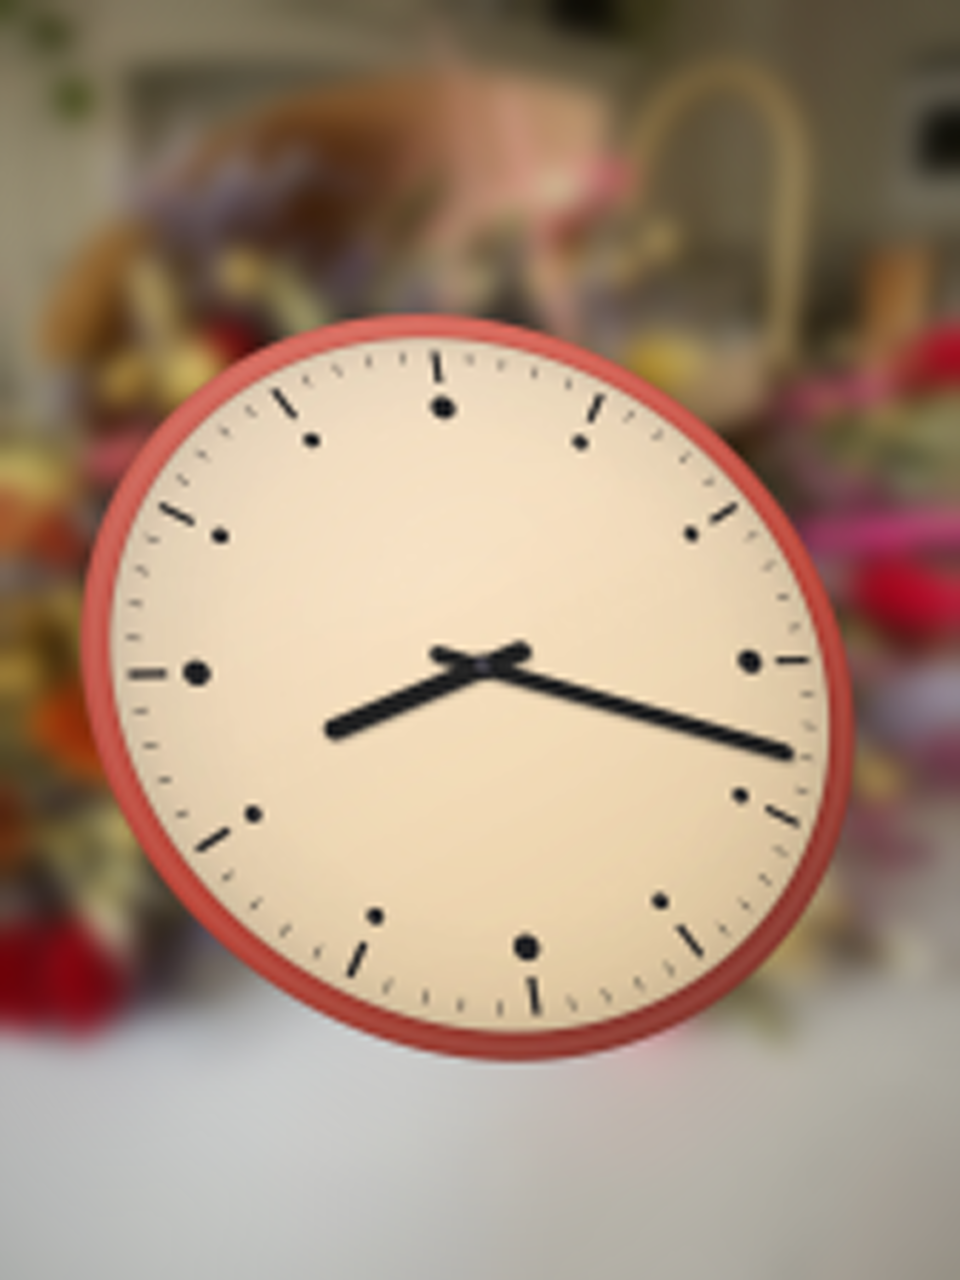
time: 8:18
